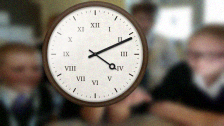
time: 4:11
